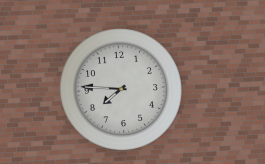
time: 7:46
